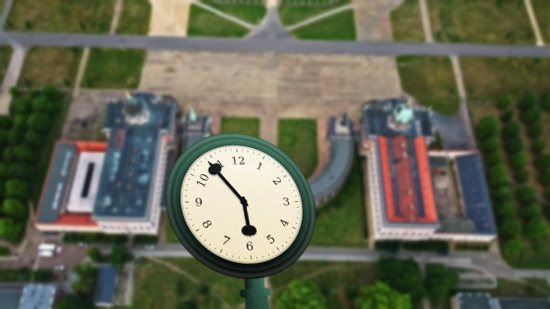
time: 5:54
